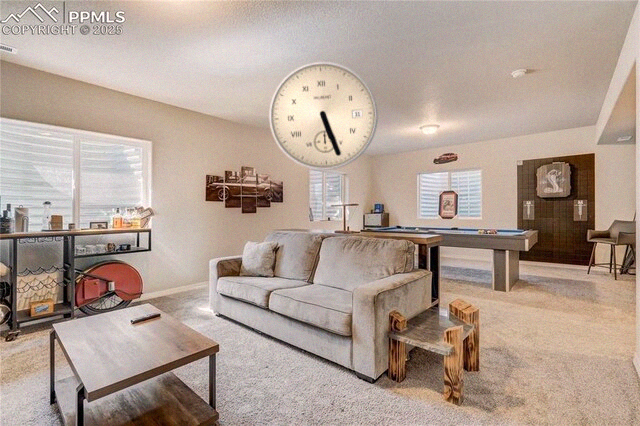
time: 5:27
